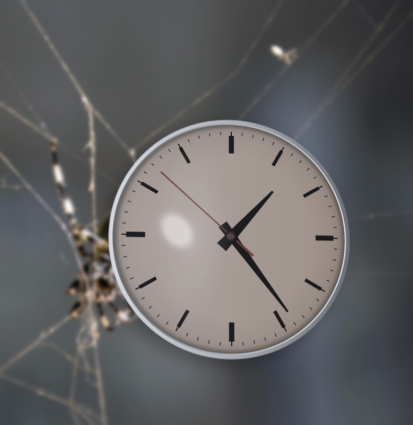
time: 1:23:52
